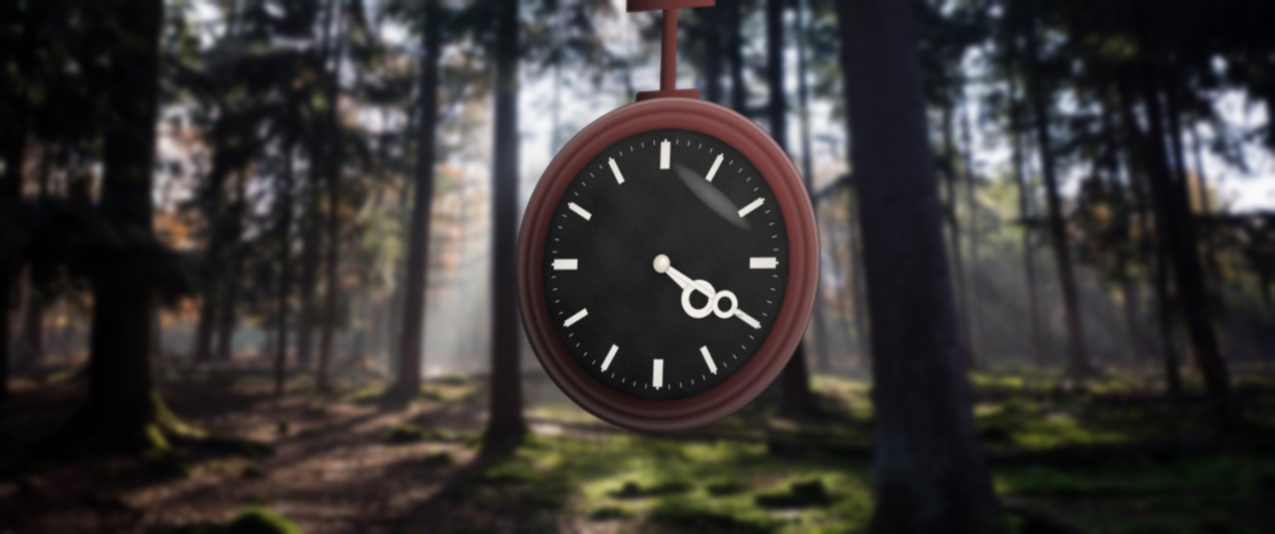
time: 4:20
